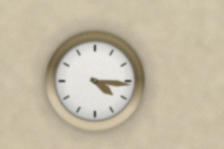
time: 4:16
